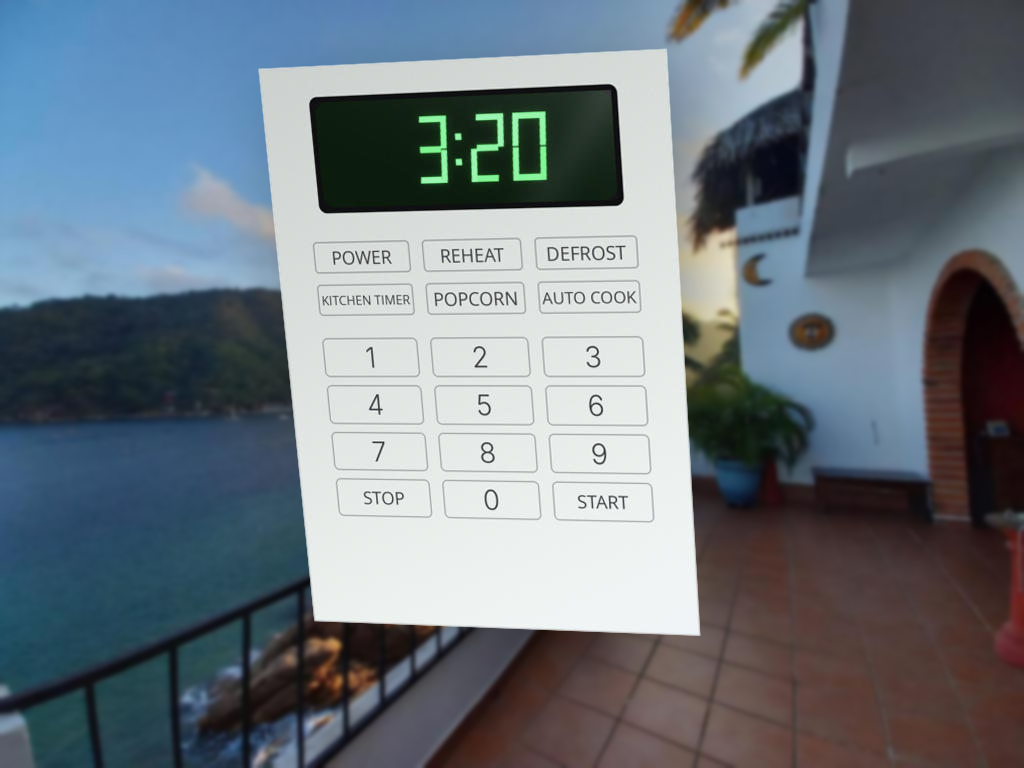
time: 3:20
